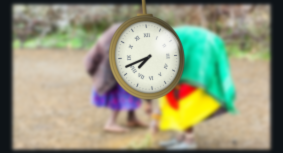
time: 7:42
